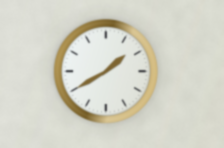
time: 1:40
